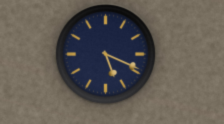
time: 5:19
